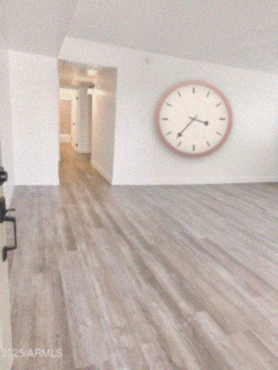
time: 3:37
